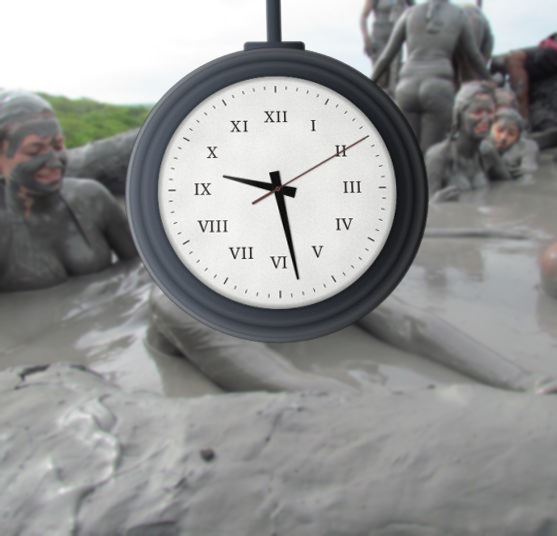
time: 9:28:10
